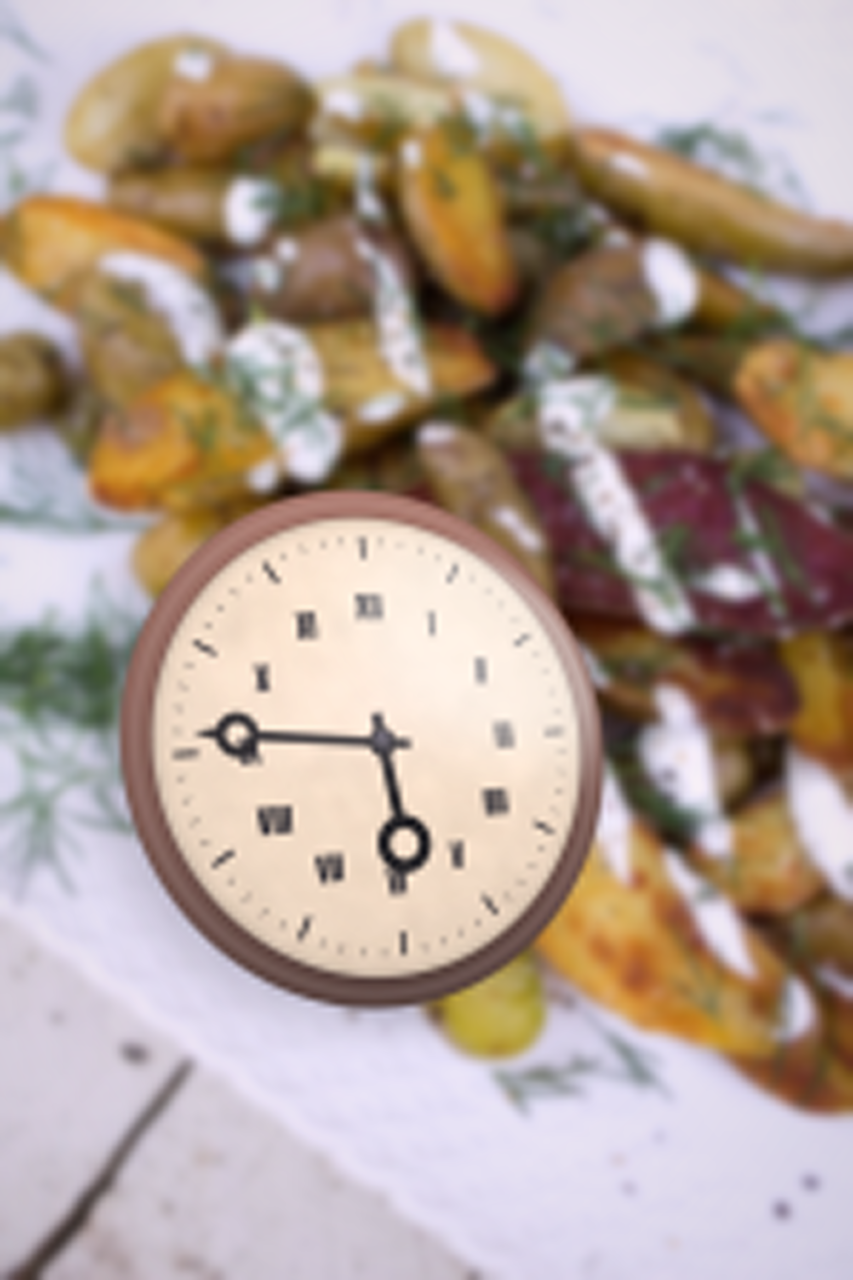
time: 5:46
